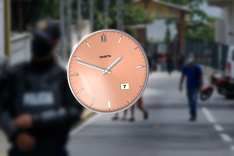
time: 1:49
